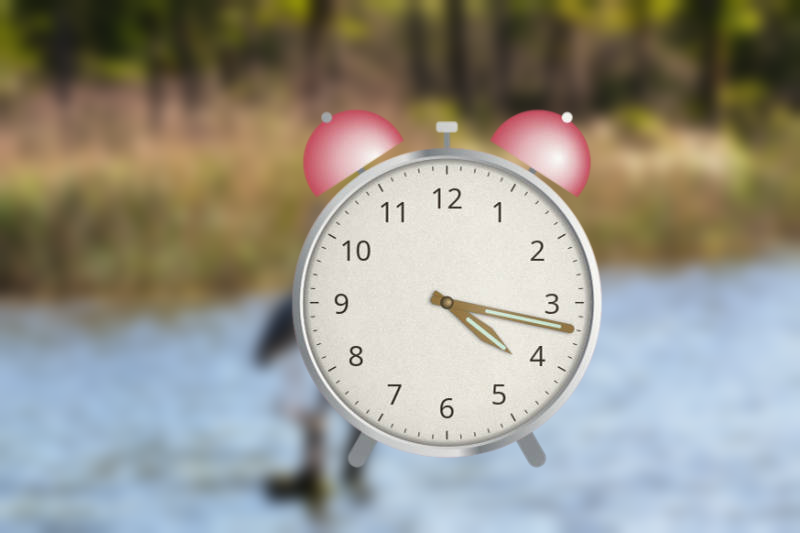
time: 4:17
